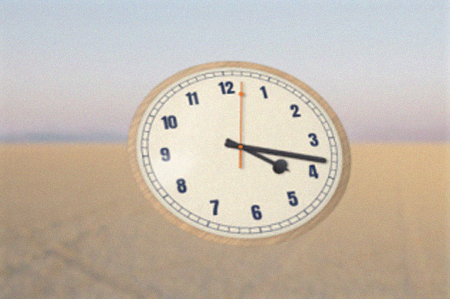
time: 4:18:02
